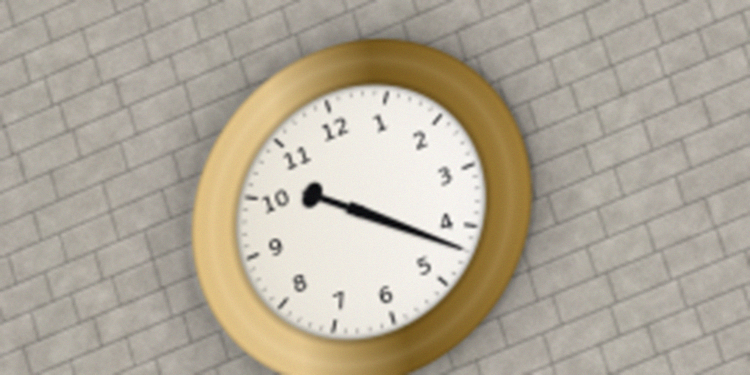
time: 10:22
